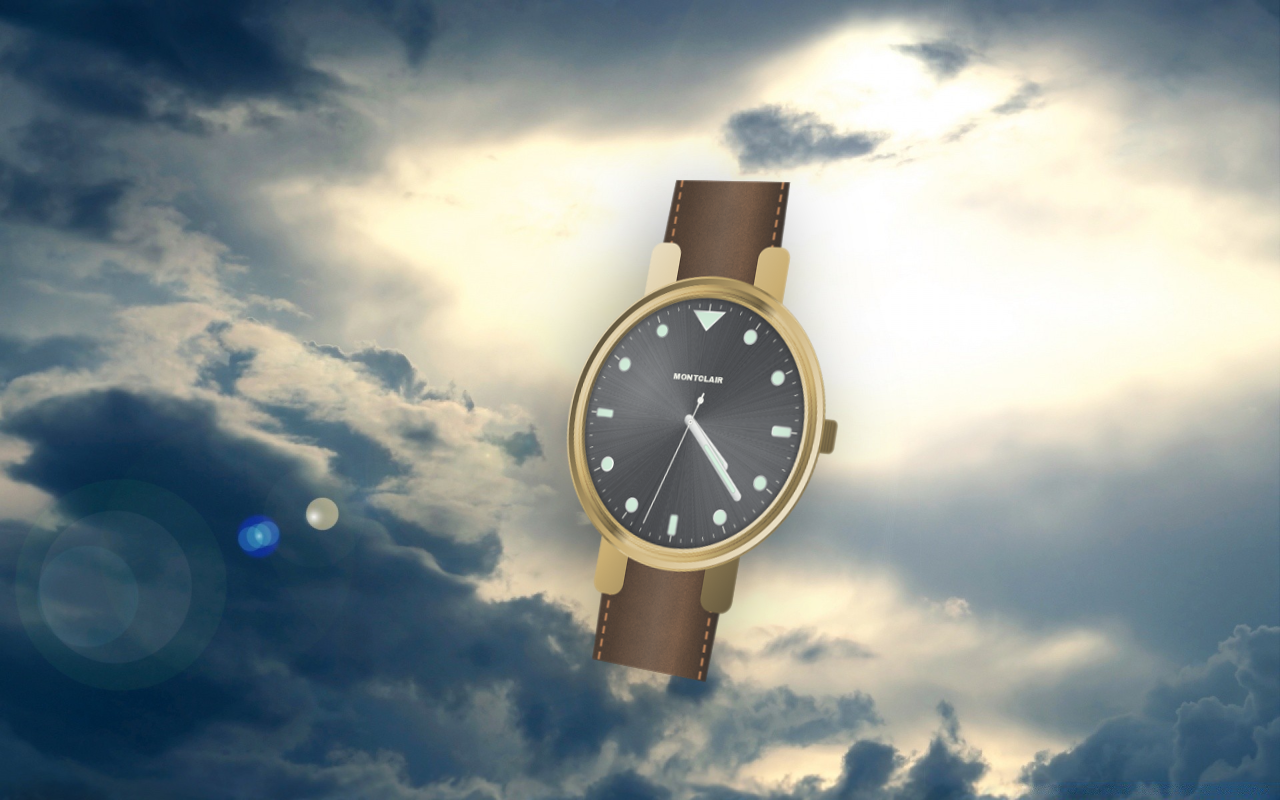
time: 4:22:33
